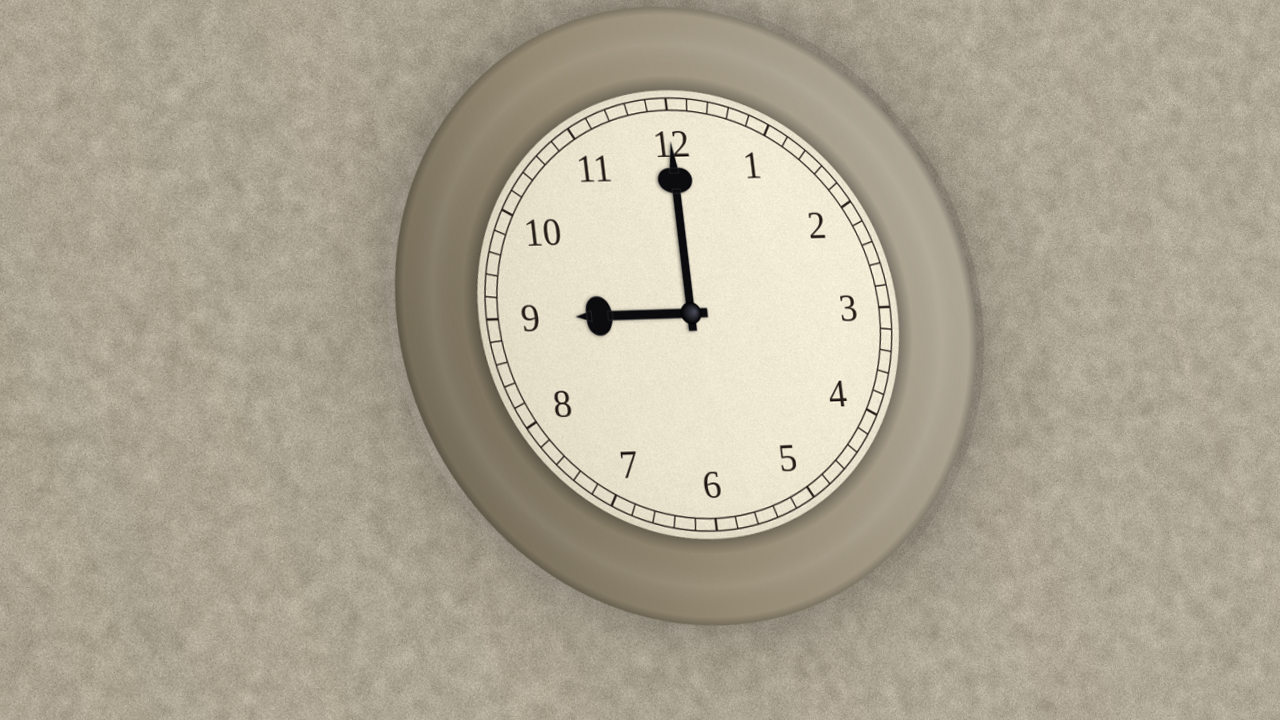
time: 9:00
